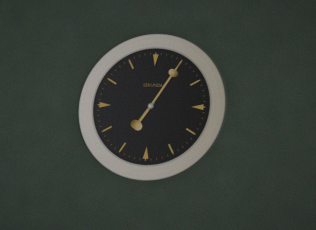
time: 7:05
